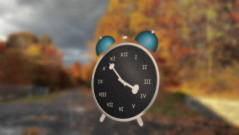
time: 3:53
